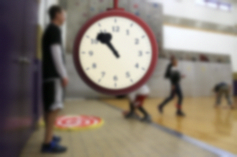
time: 10:53
